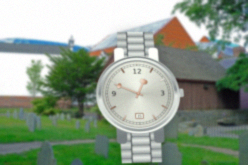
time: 12:49
